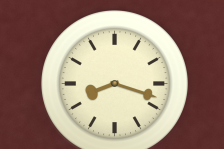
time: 8:18
